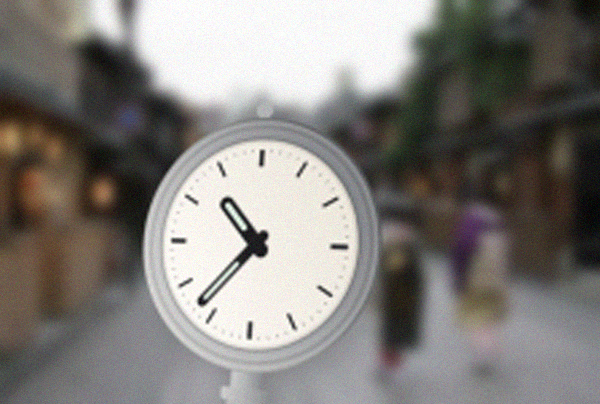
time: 10:37
